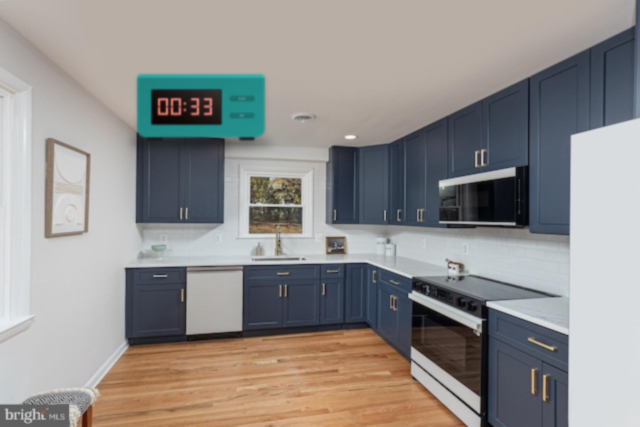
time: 0:33
